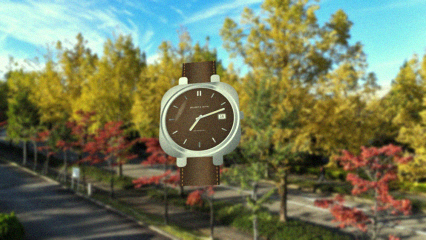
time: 7:12
